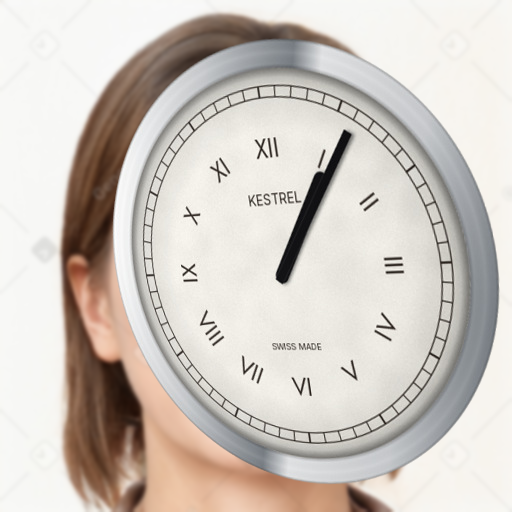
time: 1:06
